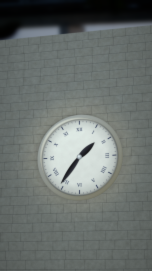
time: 1:36
